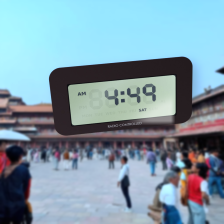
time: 4:49
